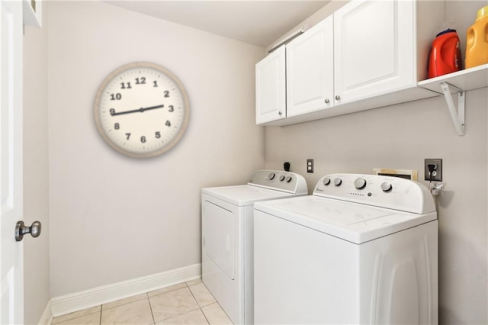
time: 2:44
